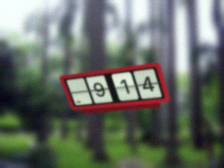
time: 9:14
